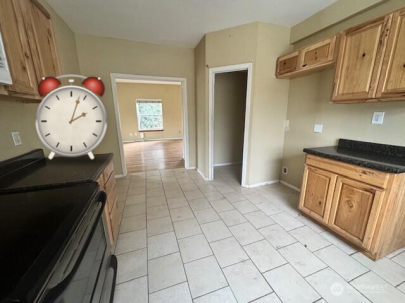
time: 2:03
